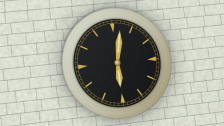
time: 6:02
